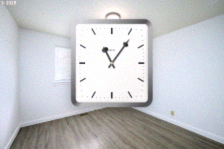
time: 11:06
